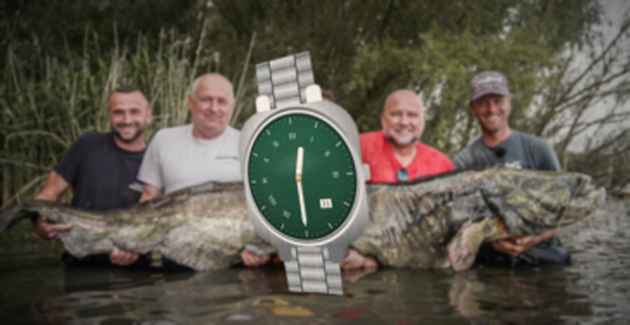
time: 12:30
